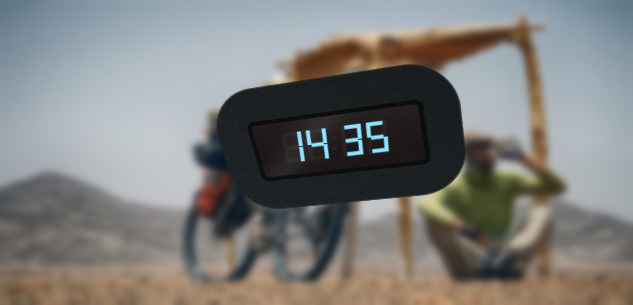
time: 14:35
